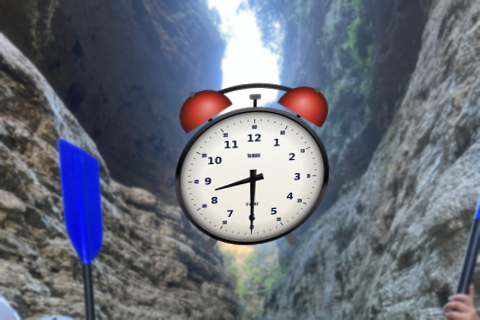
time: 8:30
